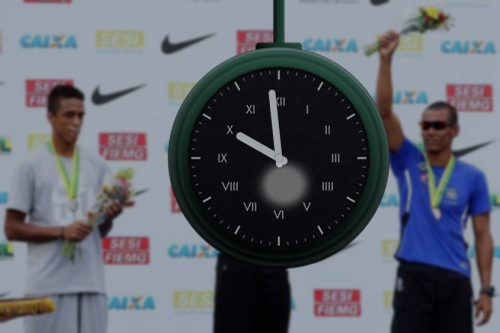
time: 9:59
